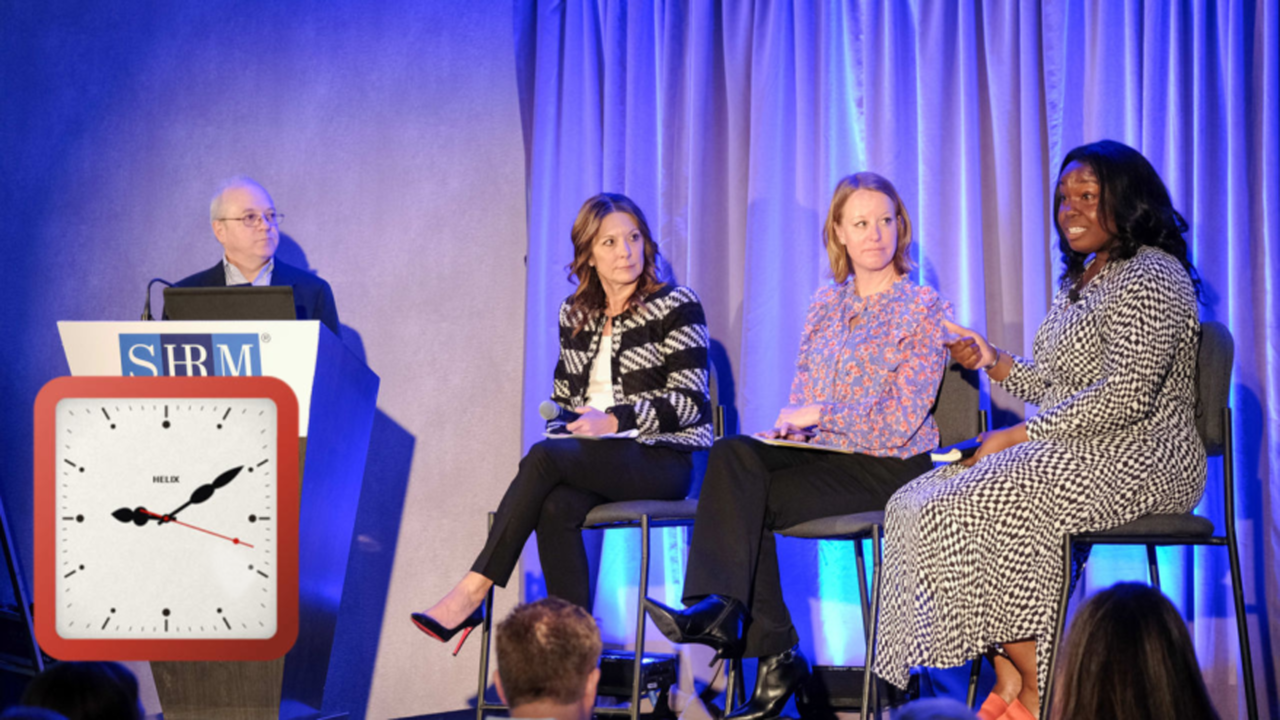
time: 9:09:18
